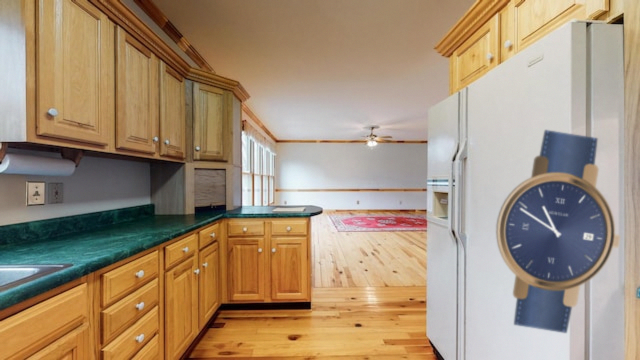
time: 10:49
